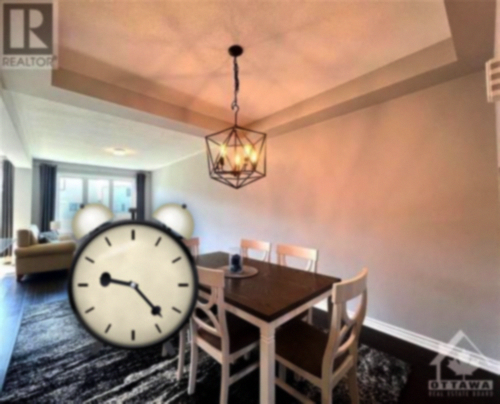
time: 9:23
